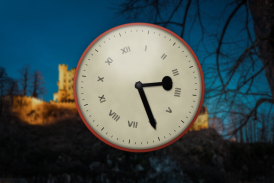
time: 3:30
